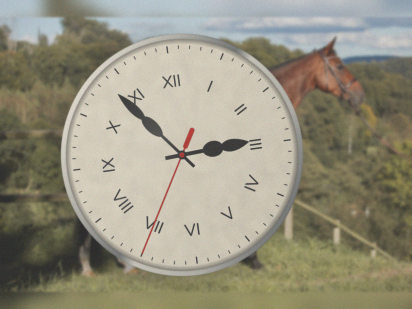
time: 2:53:35
